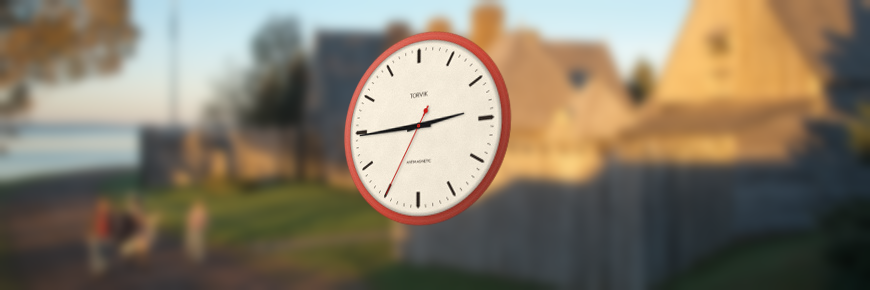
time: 2:44:35
